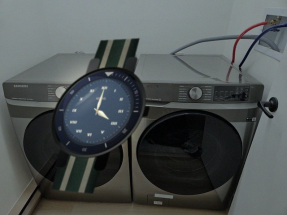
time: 4:00
